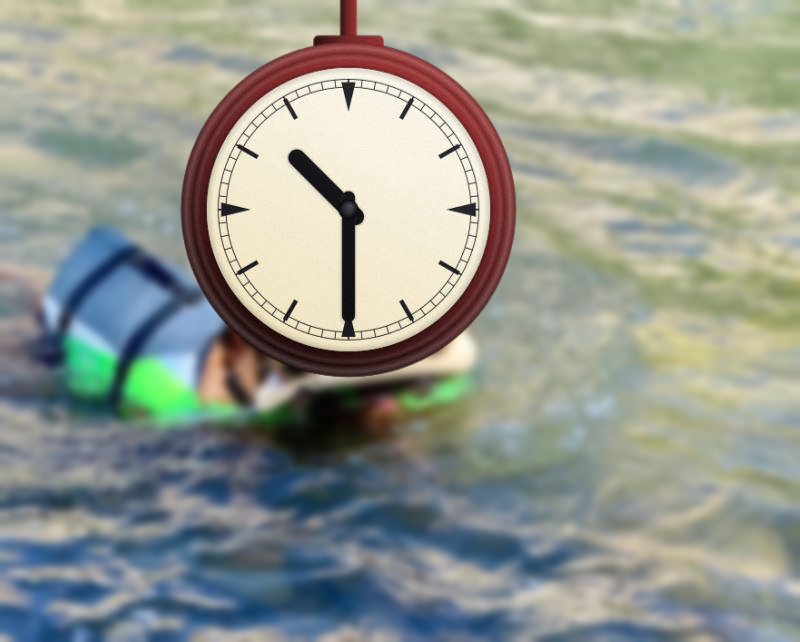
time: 10:30
